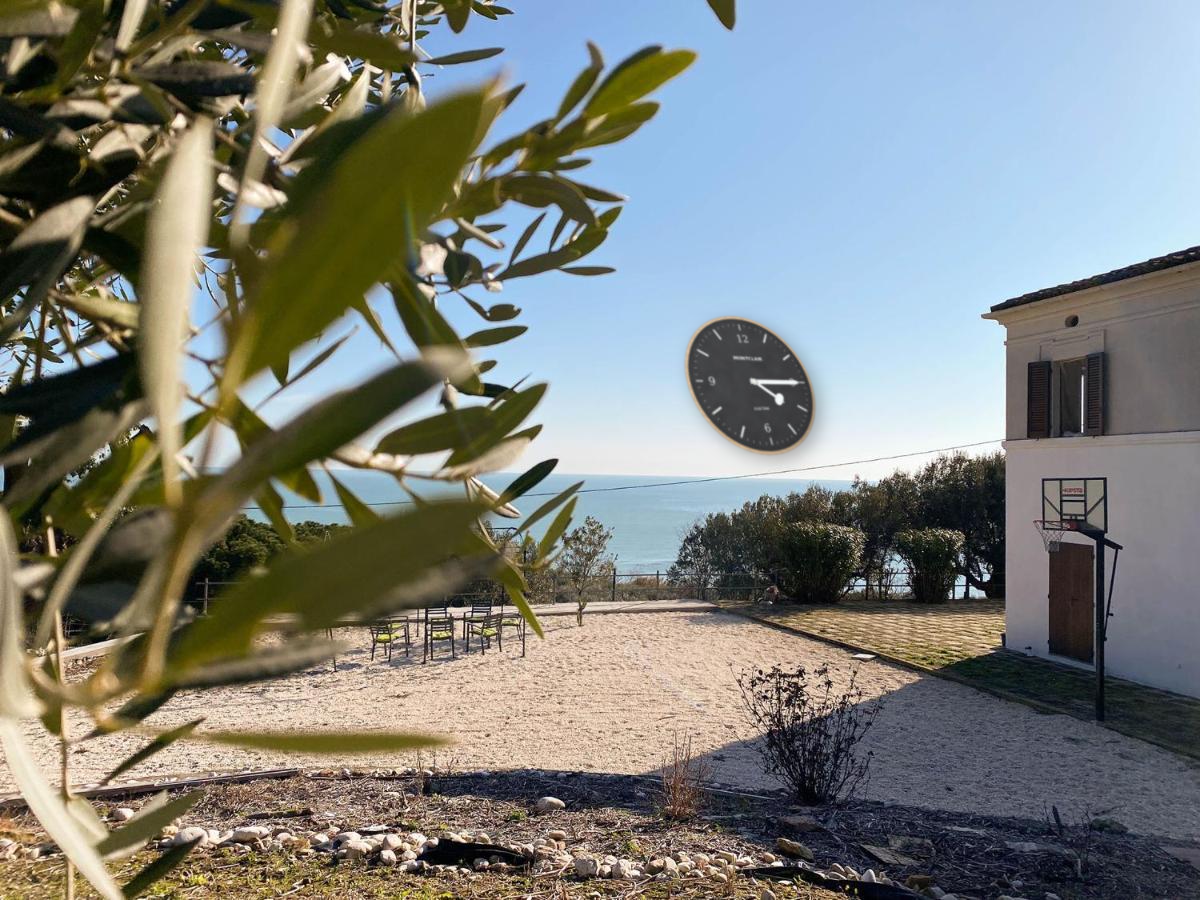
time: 4:15
